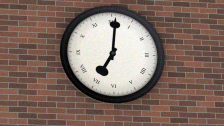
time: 7:01
